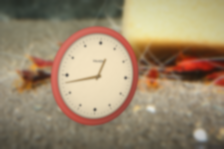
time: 12:43
